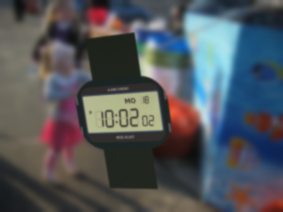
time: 10:02:02
